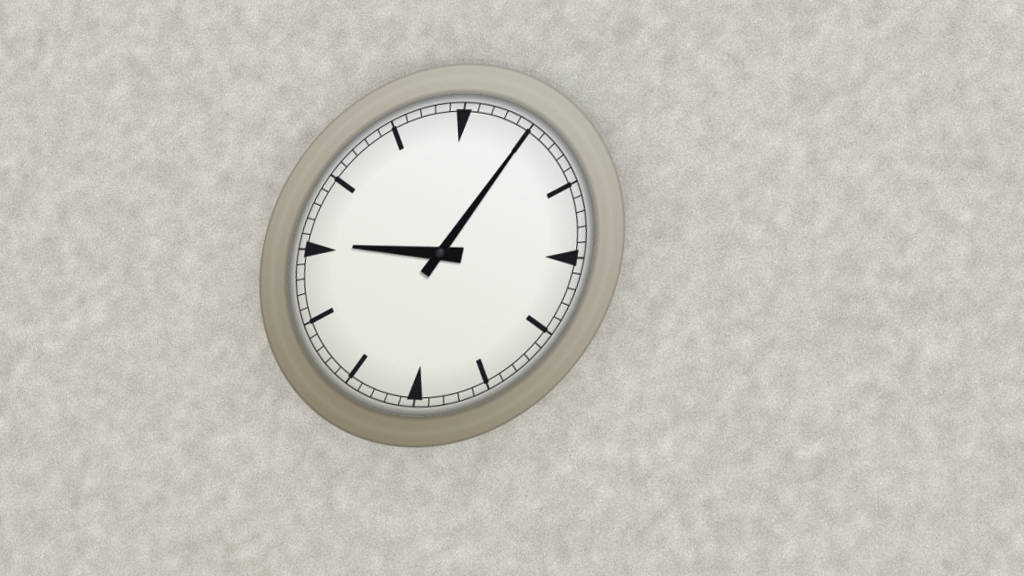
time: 9:05
